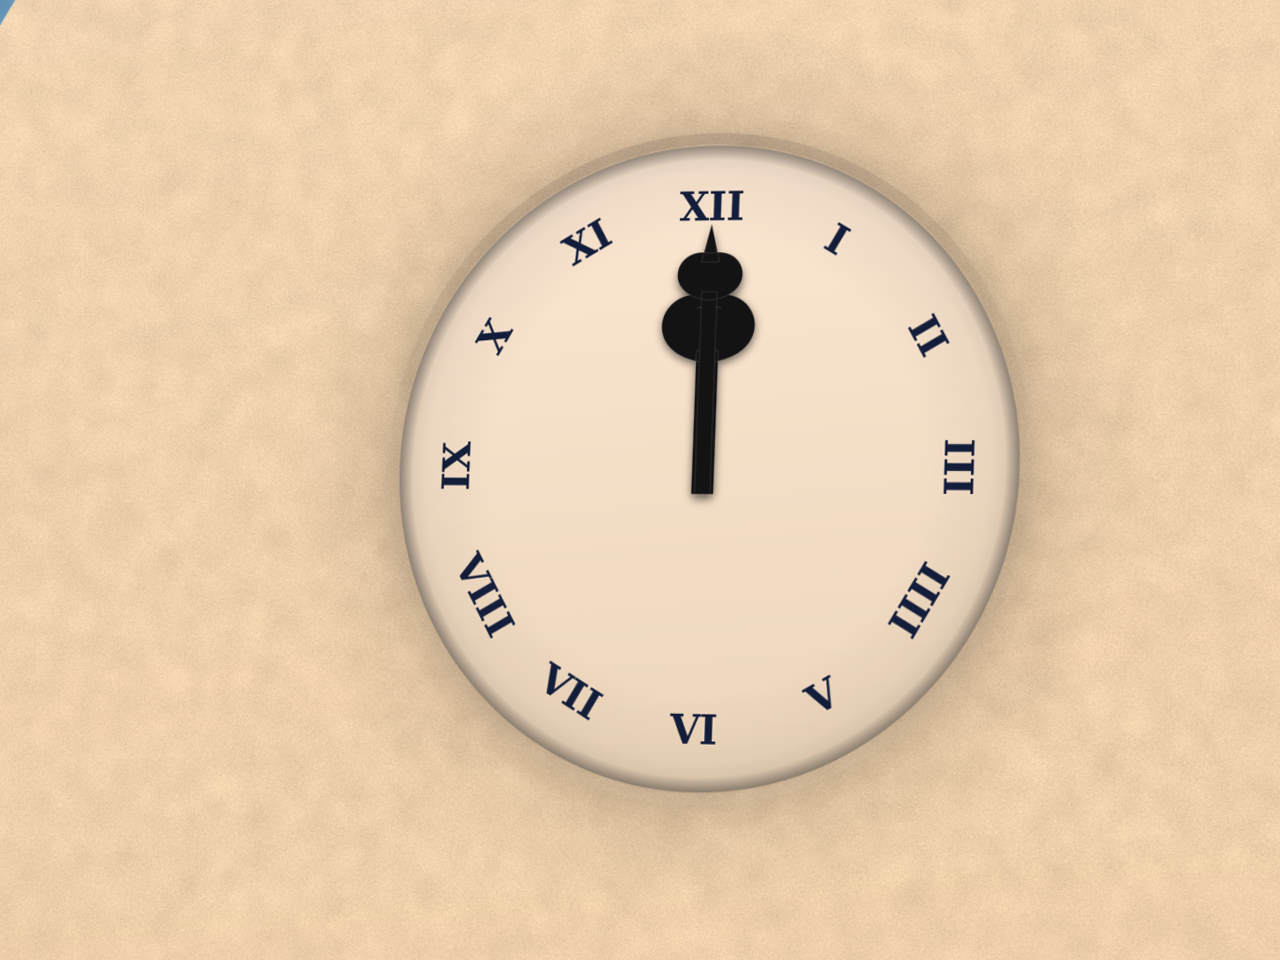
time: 12:00
